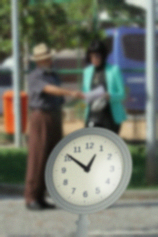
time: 12:51
